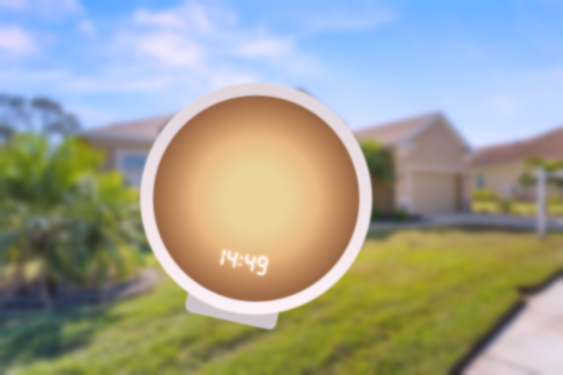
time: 14:49
